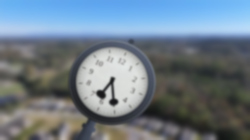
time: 6:25
